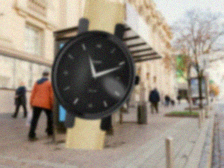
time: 11:11
